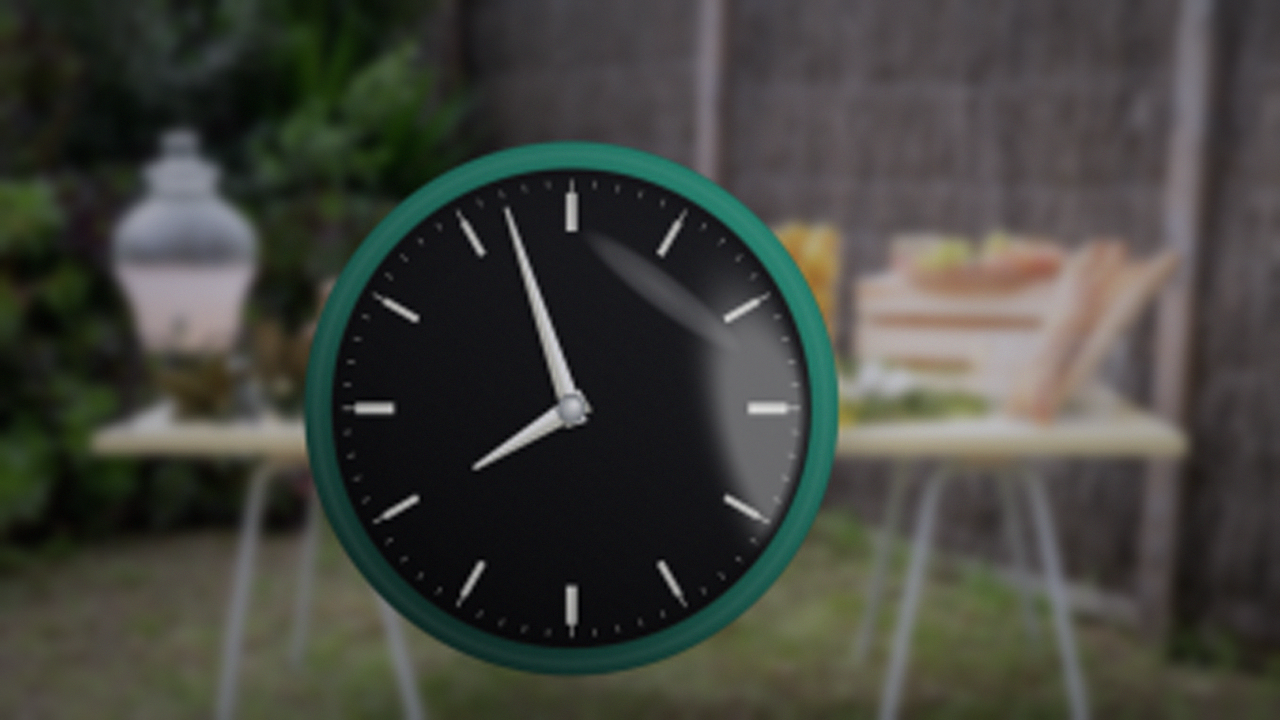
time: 7:57
